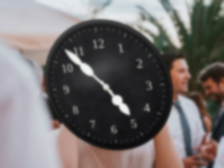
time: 4:53
